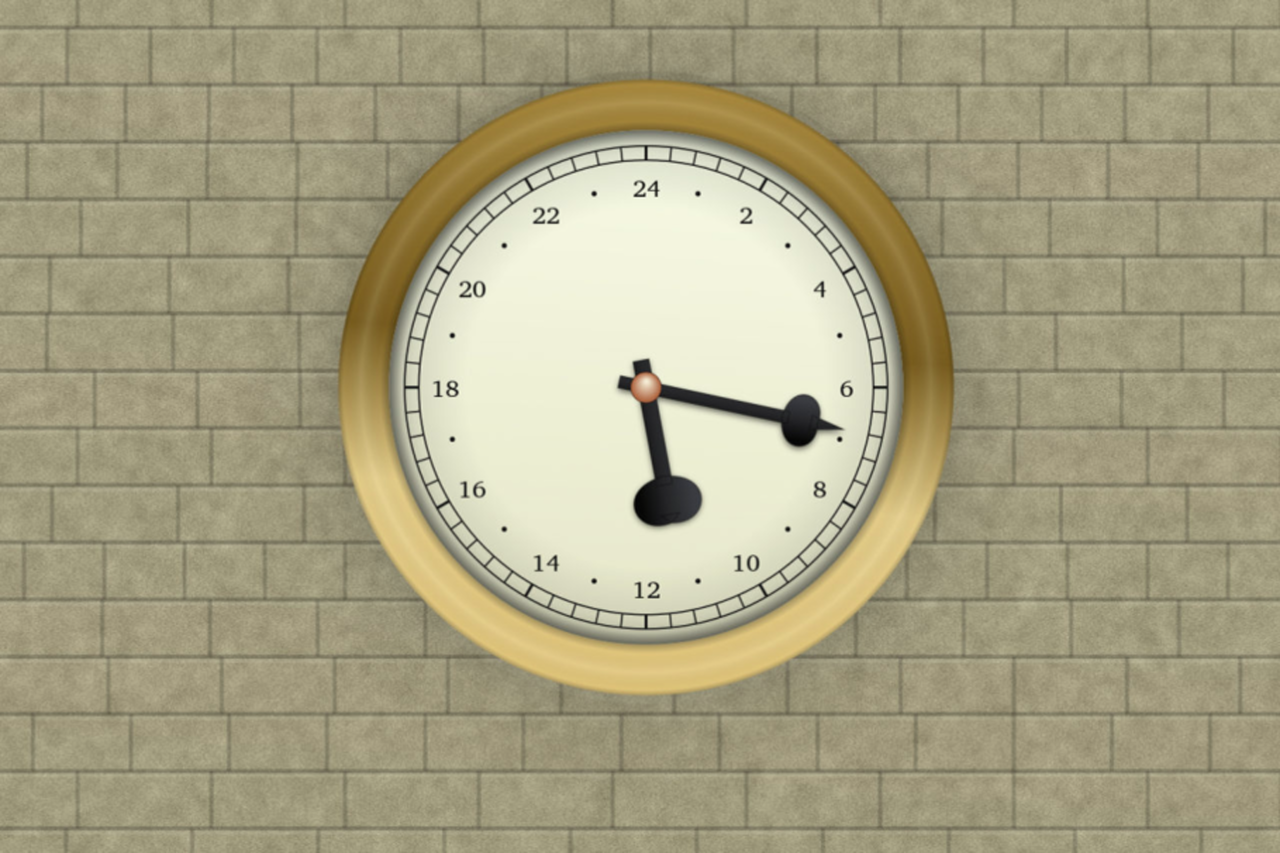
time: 11:17
